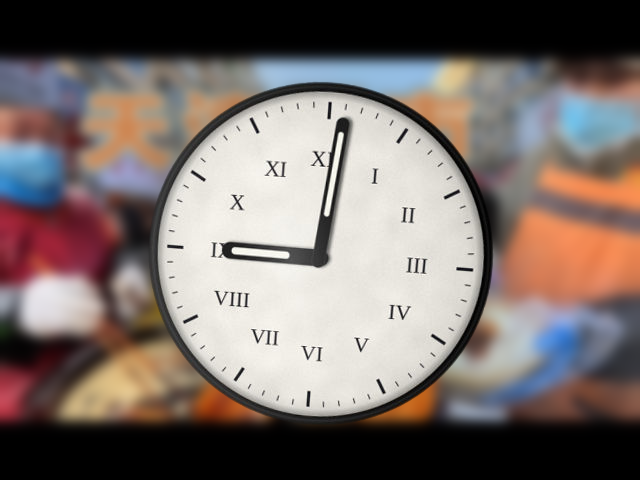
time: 9:01
